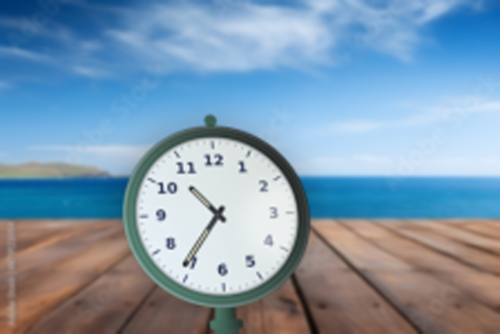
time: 10:36
